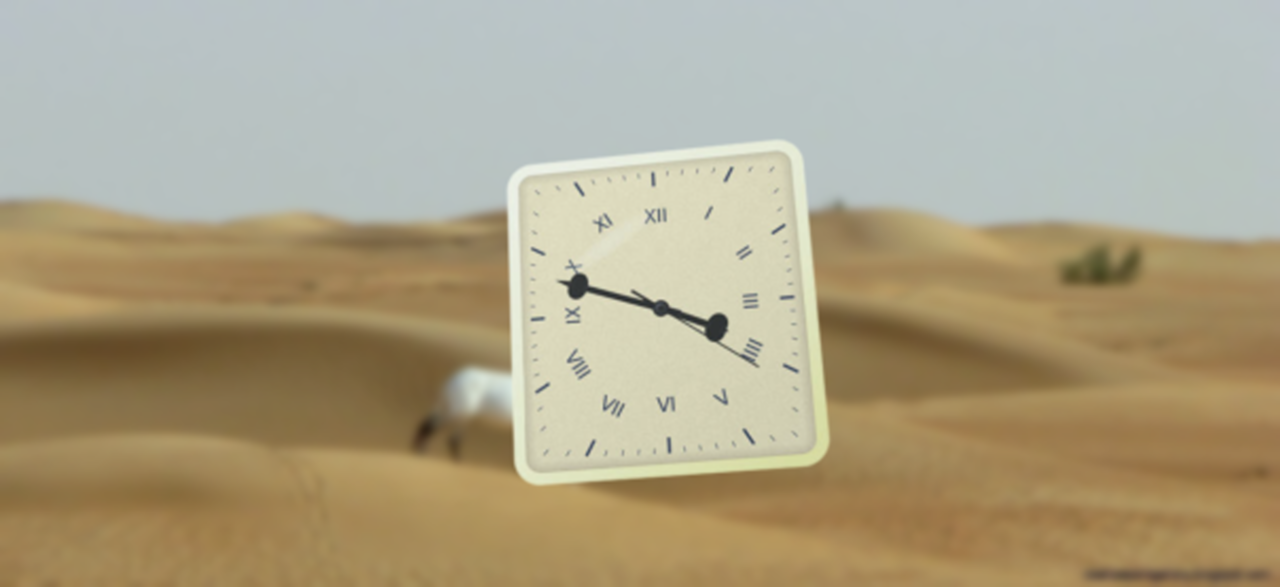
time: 3:48:21
